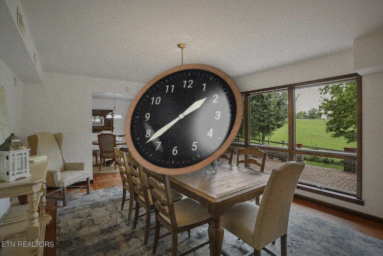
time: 1:38
